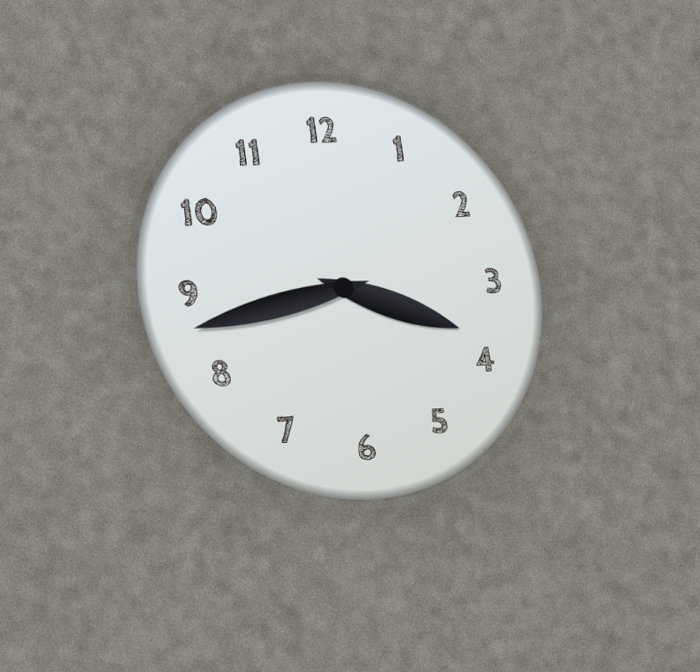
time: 3:43
